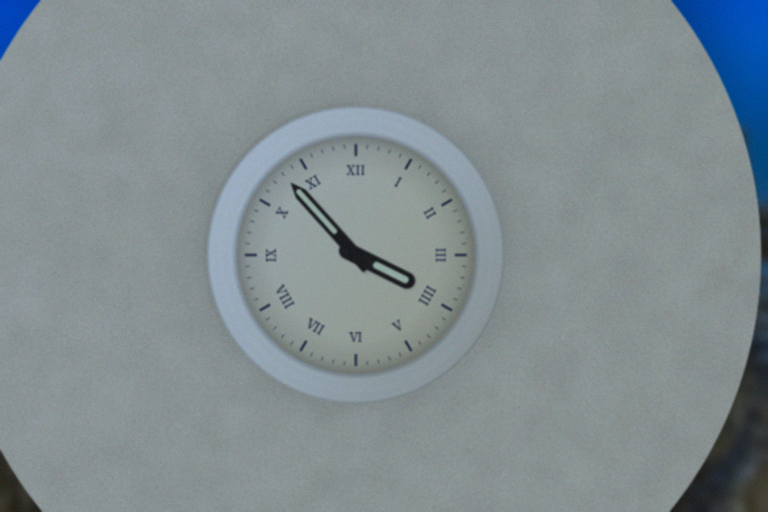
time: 3:53
